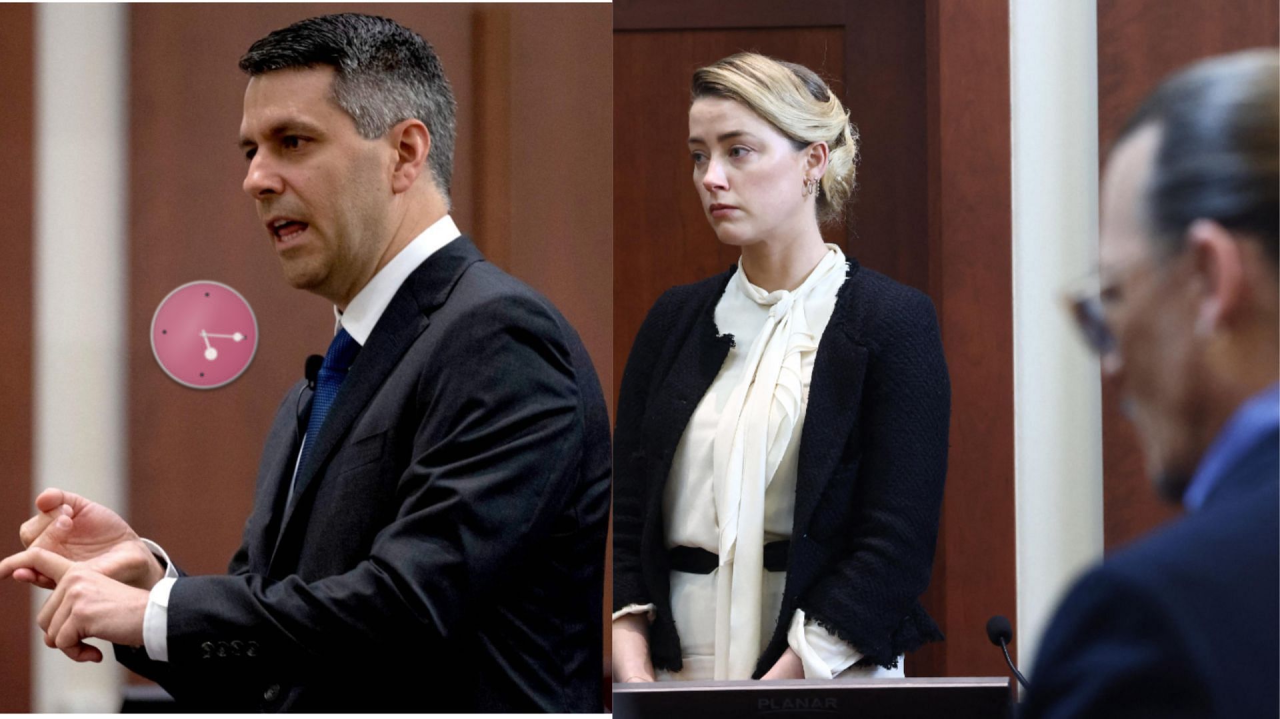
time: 5:15
